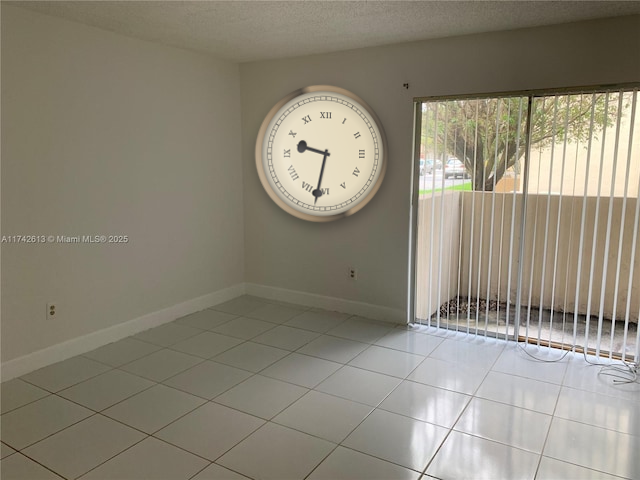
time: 9:32
